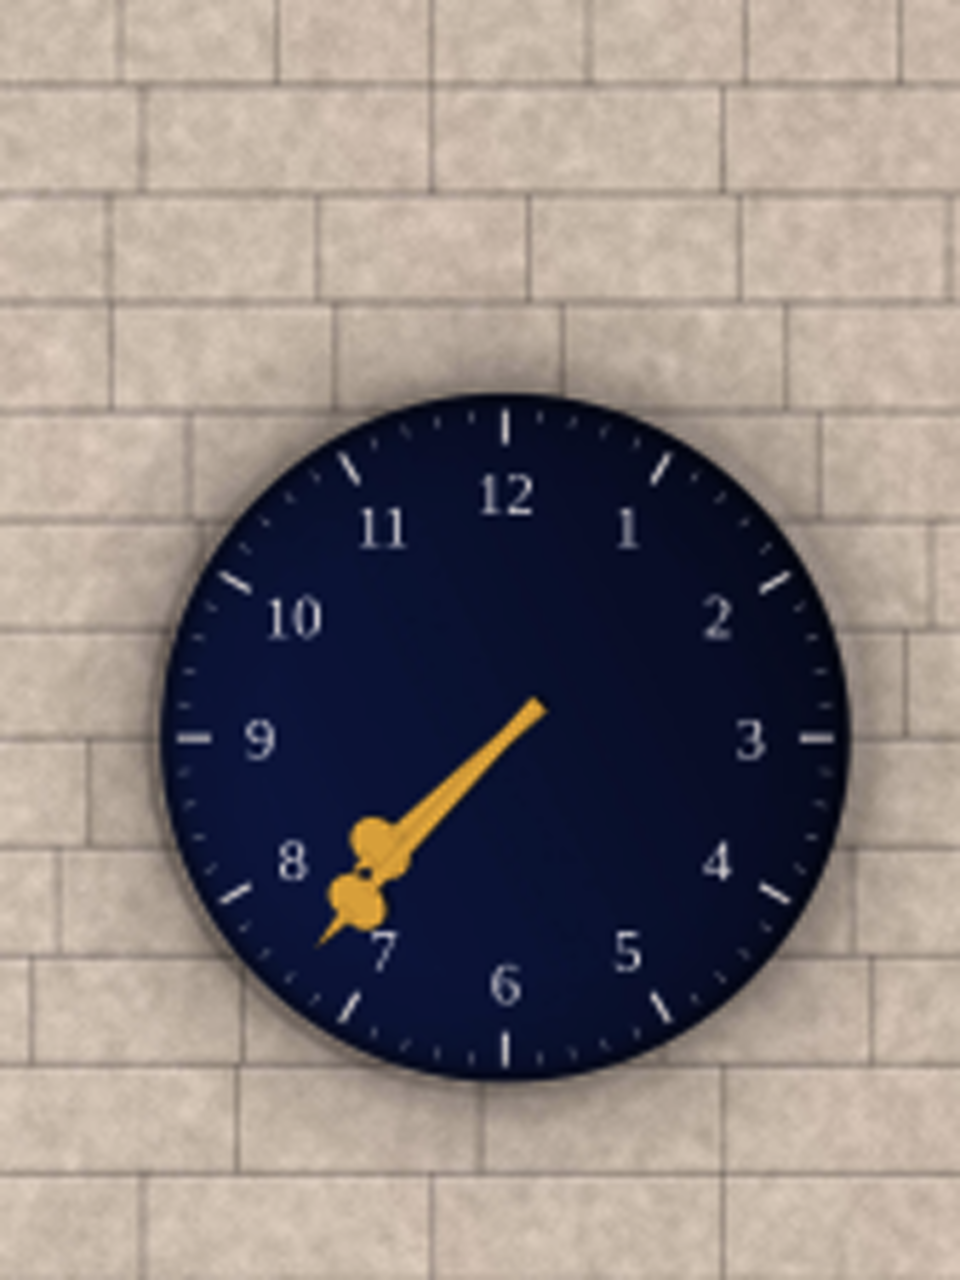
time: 7:37
